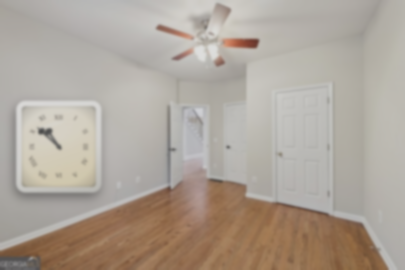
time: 10:52
